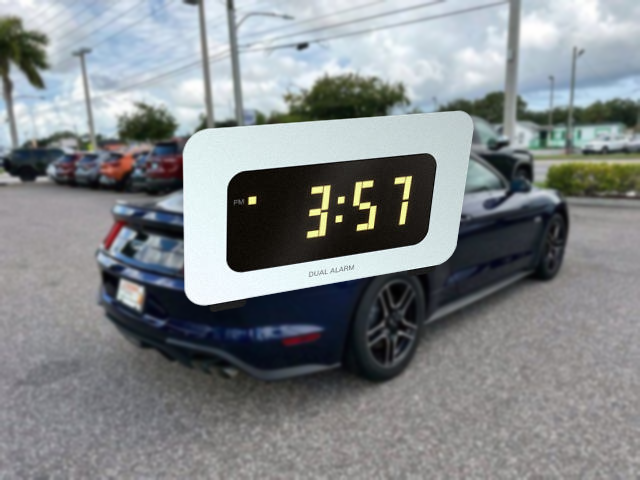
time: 3:57
